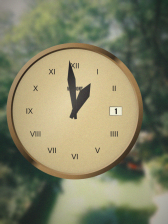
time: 12:59
